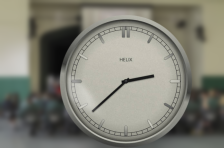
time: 2:38
